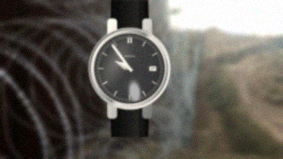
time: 9:54
